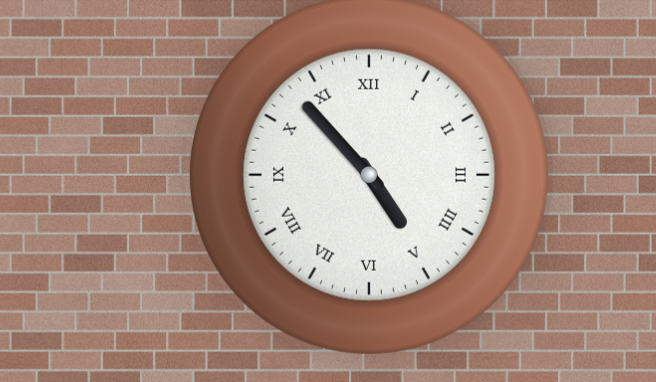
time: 4:53
